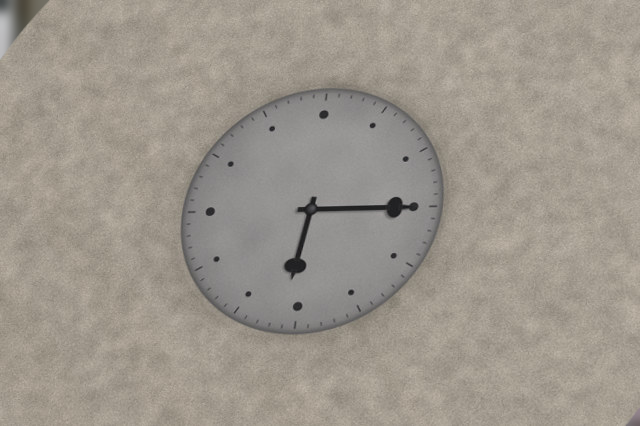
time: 6:15
